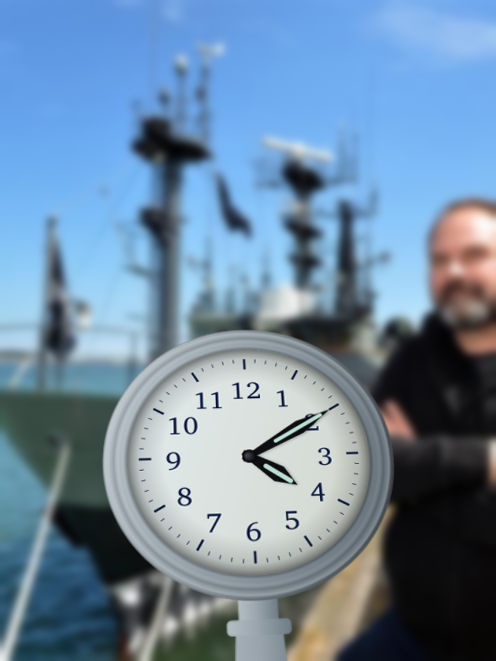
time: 4:10
